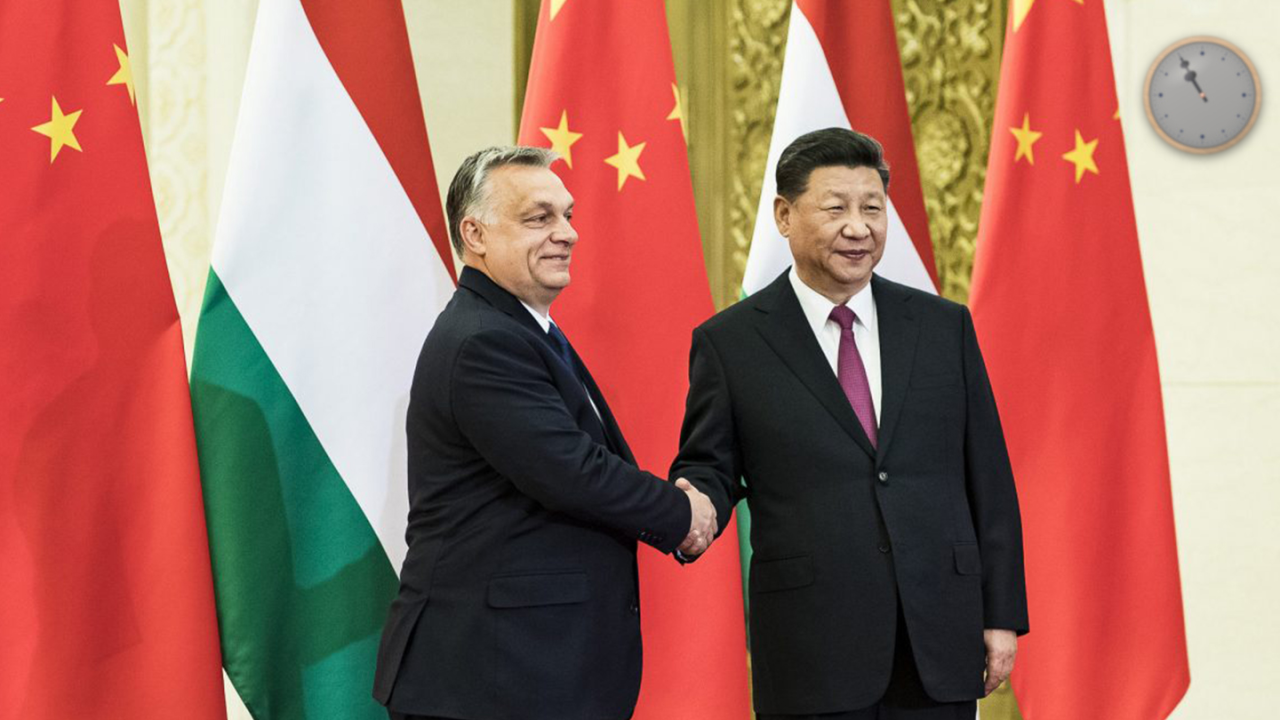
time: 10:55
